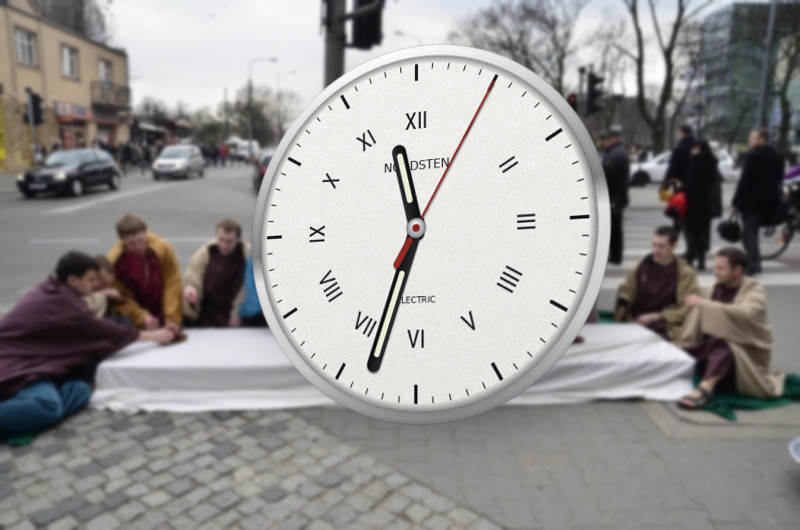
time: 11:33:05
